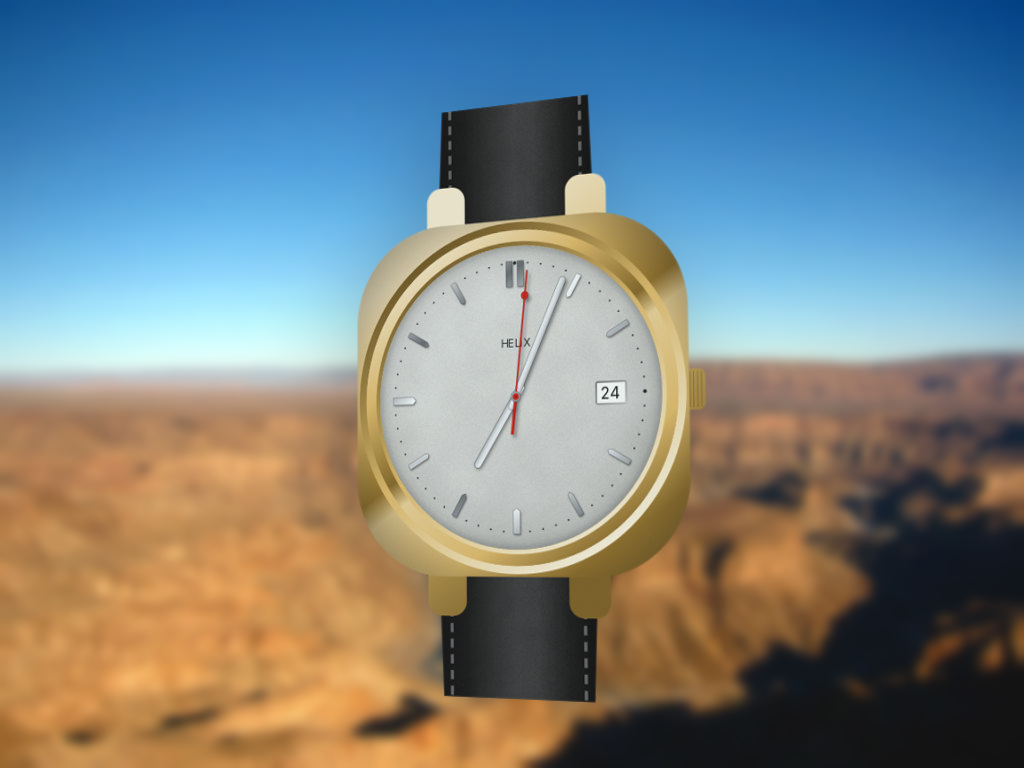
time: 7:04:01
